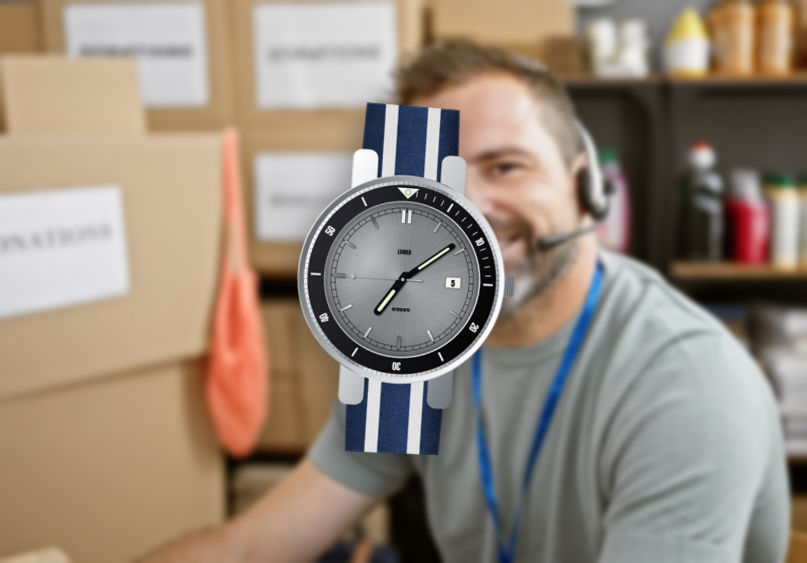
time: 7:08:45
